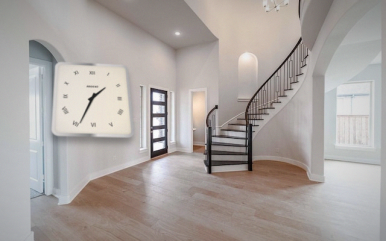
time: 1:34
